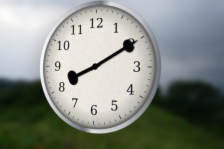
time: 8:10
